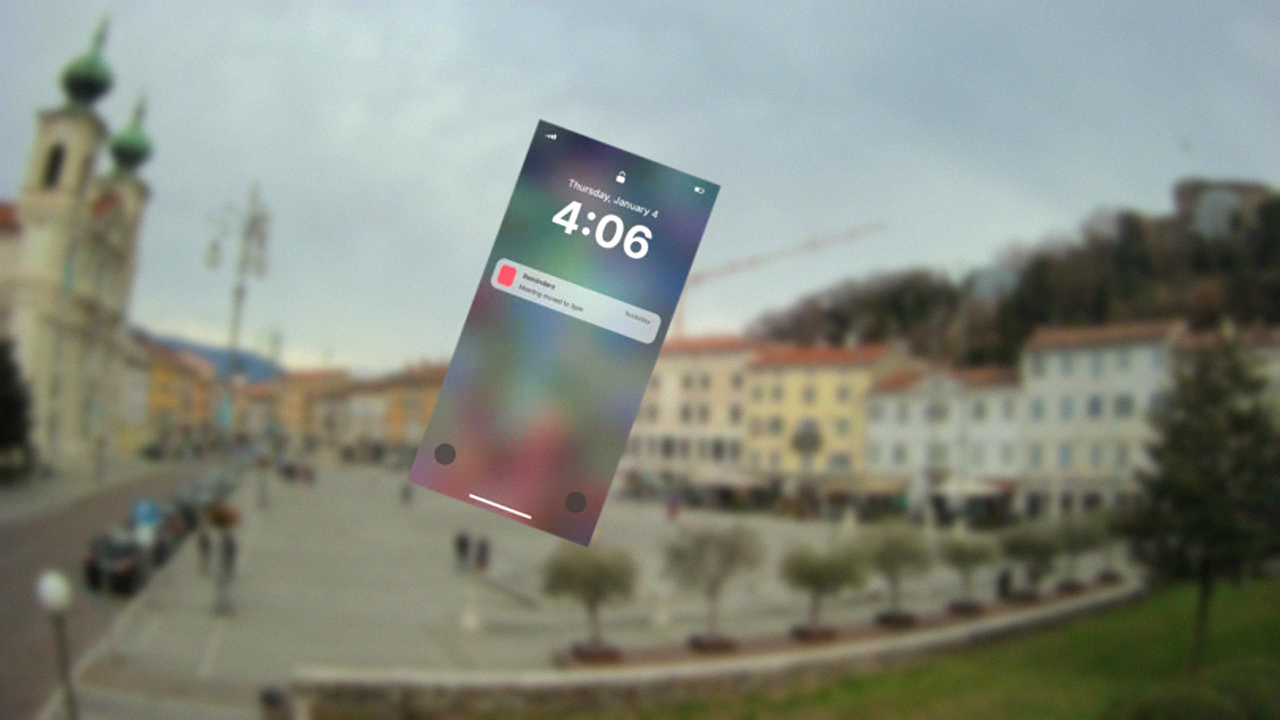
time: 4:06
